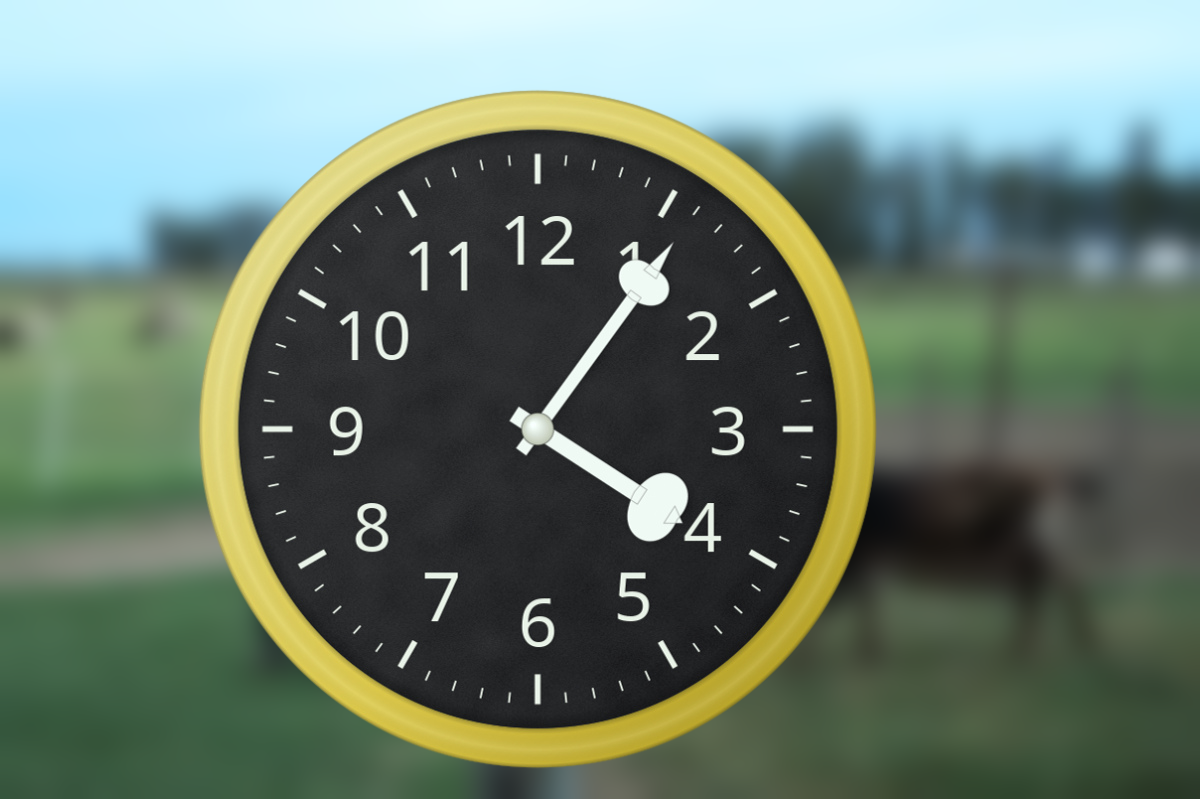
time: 4:06
